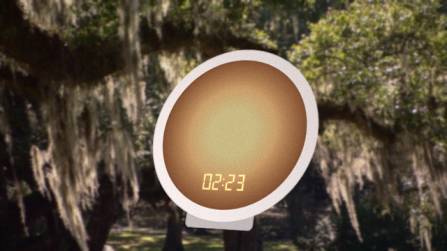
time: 2:23
